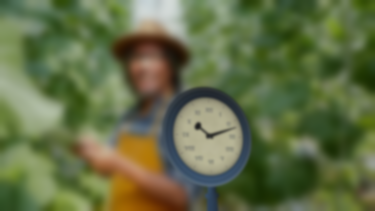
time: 10:12
